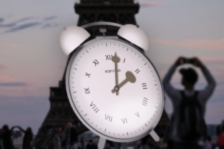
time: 2:02
